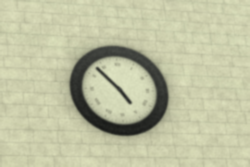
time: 4:53
